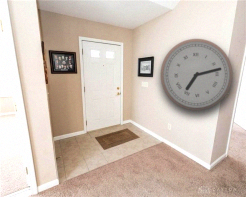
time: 7:13
